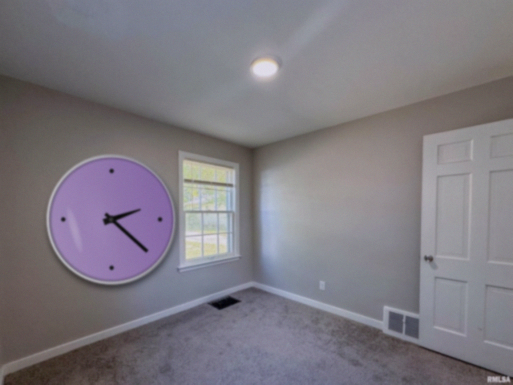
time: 2:22
